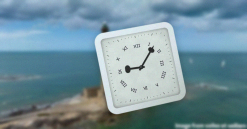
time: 9:07
